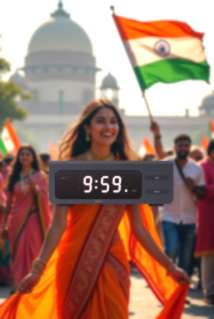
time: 9:59
